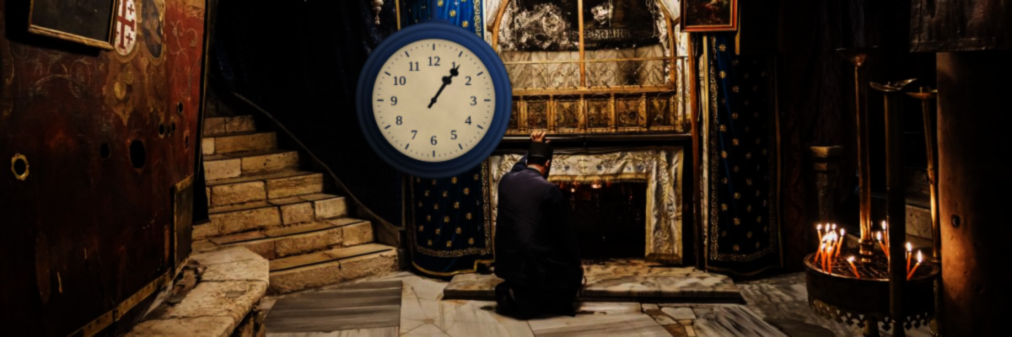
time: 1:06
